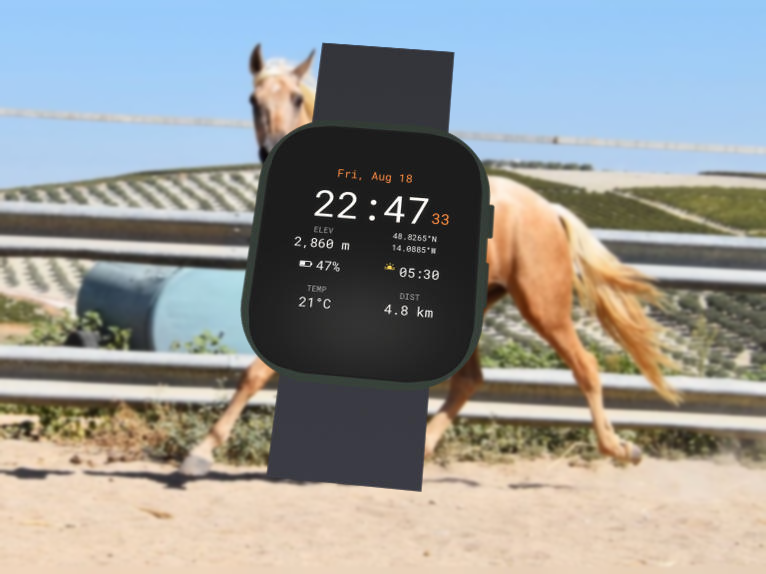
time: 22:47:33
